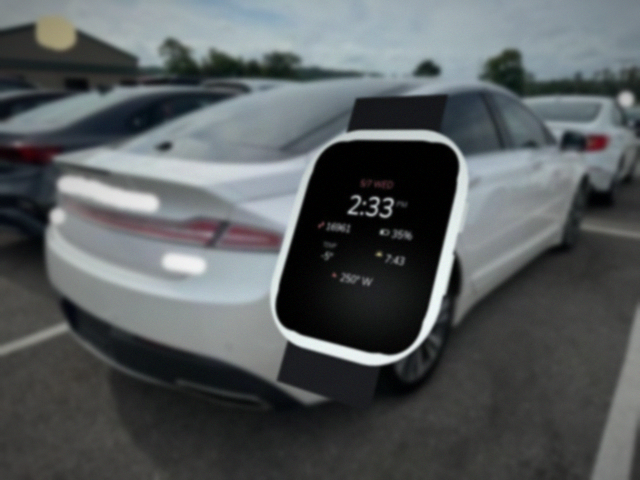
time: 2:33
